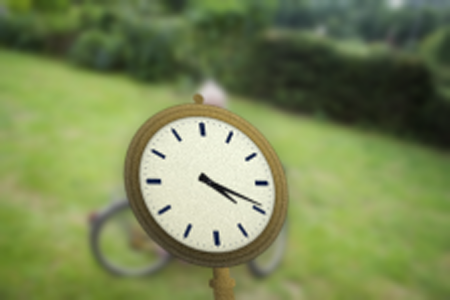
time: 4:19
